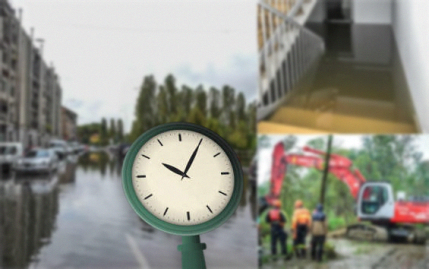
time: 10:05
